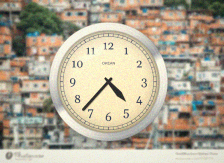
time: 4:37
